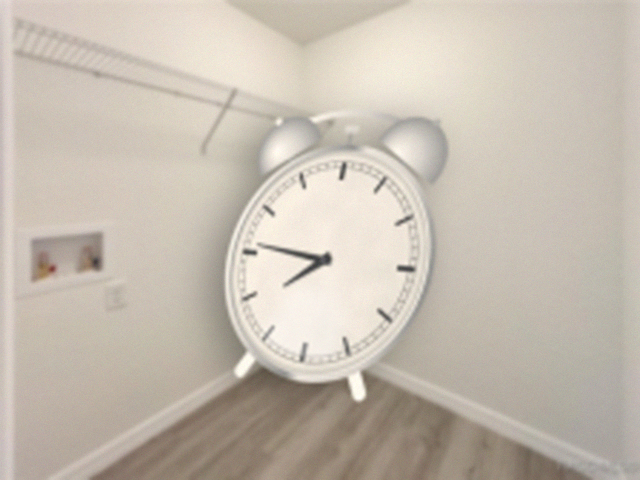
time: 7:46
